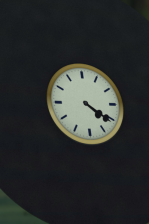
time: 4:21
